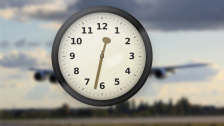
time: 12:32
